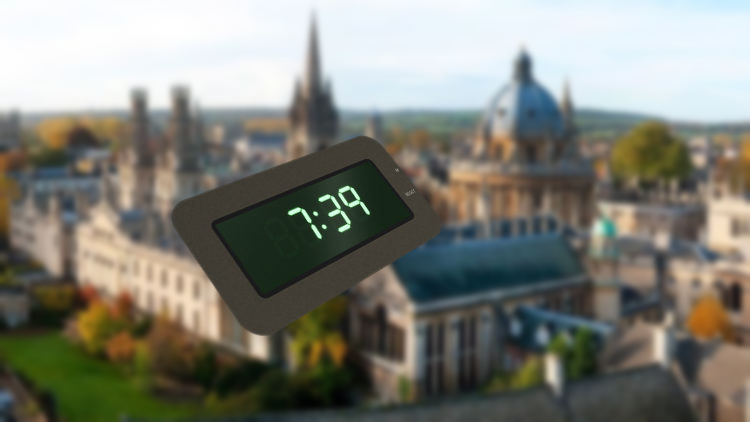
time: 7:39
